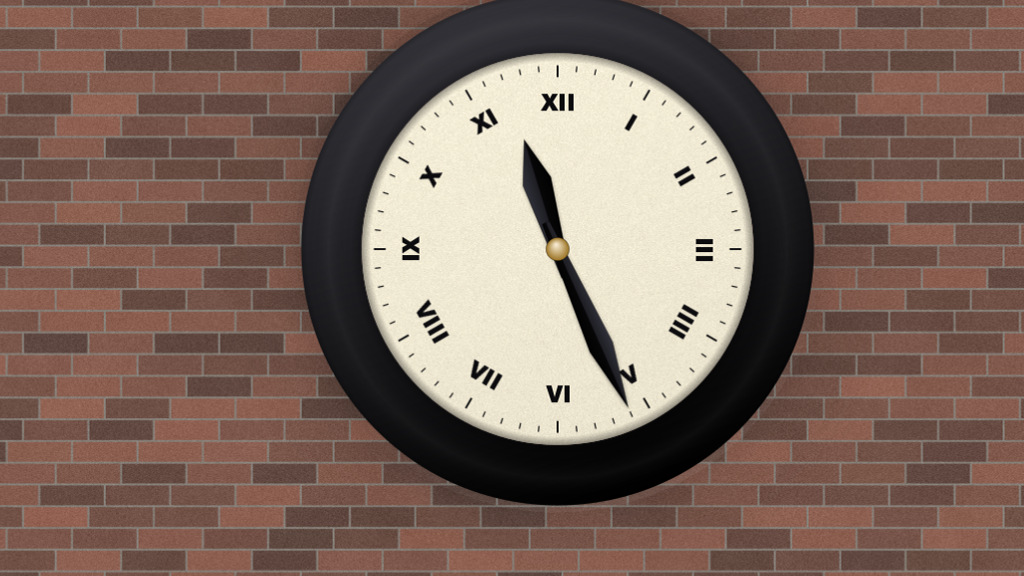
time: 11:26
